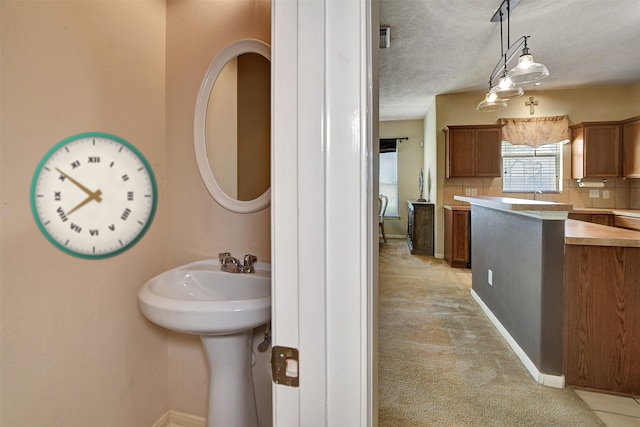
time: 7:51
